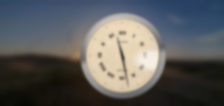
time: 11:28
